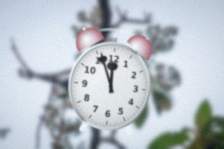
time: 11:56
